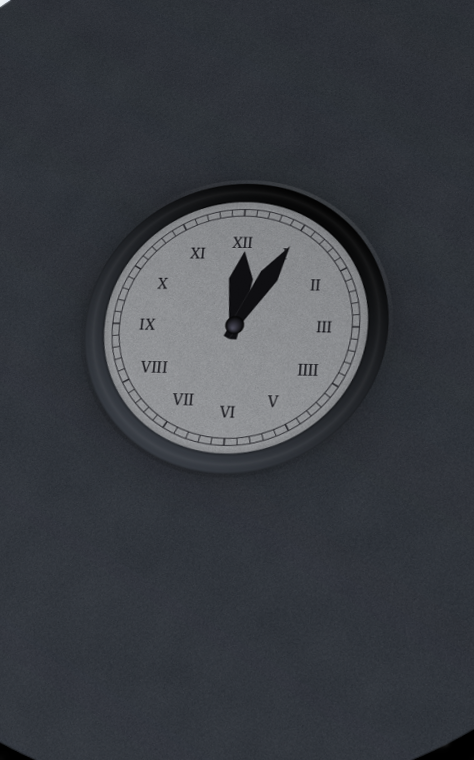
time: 12:05
